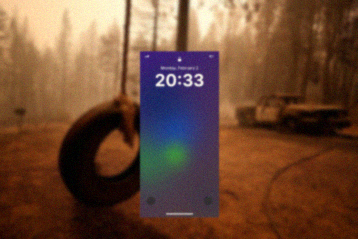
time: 20:33
